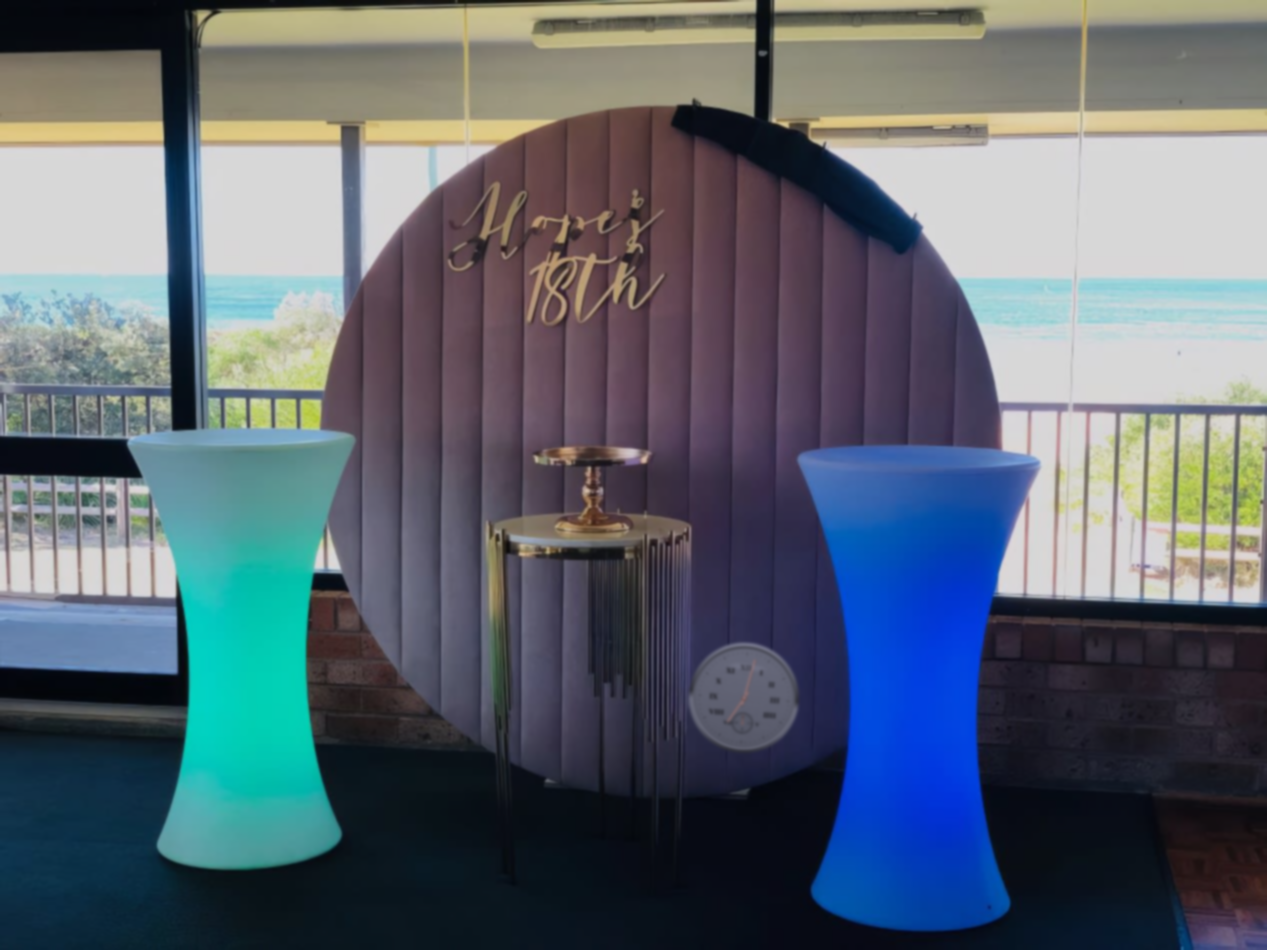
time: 7:02
